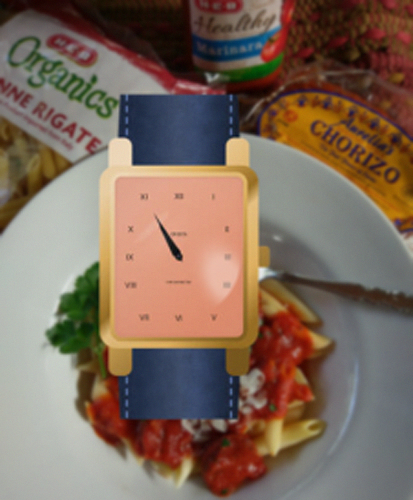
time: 10:55
